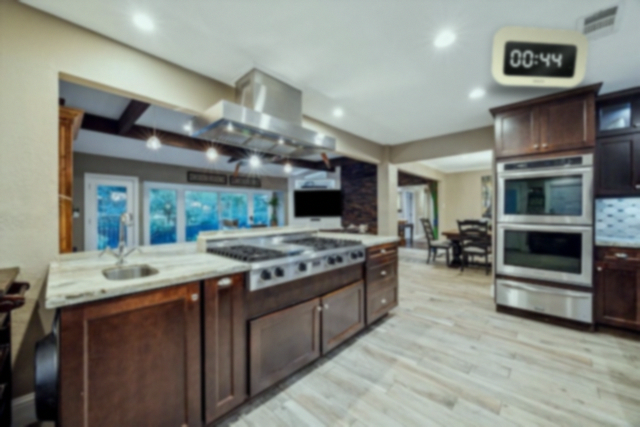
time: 0:44
